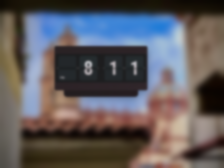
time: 8:11
